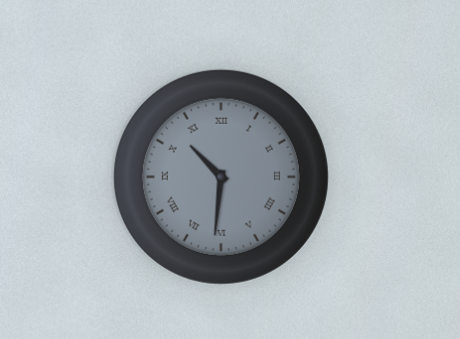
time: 10:31
